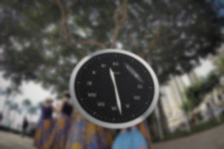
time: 11:28
